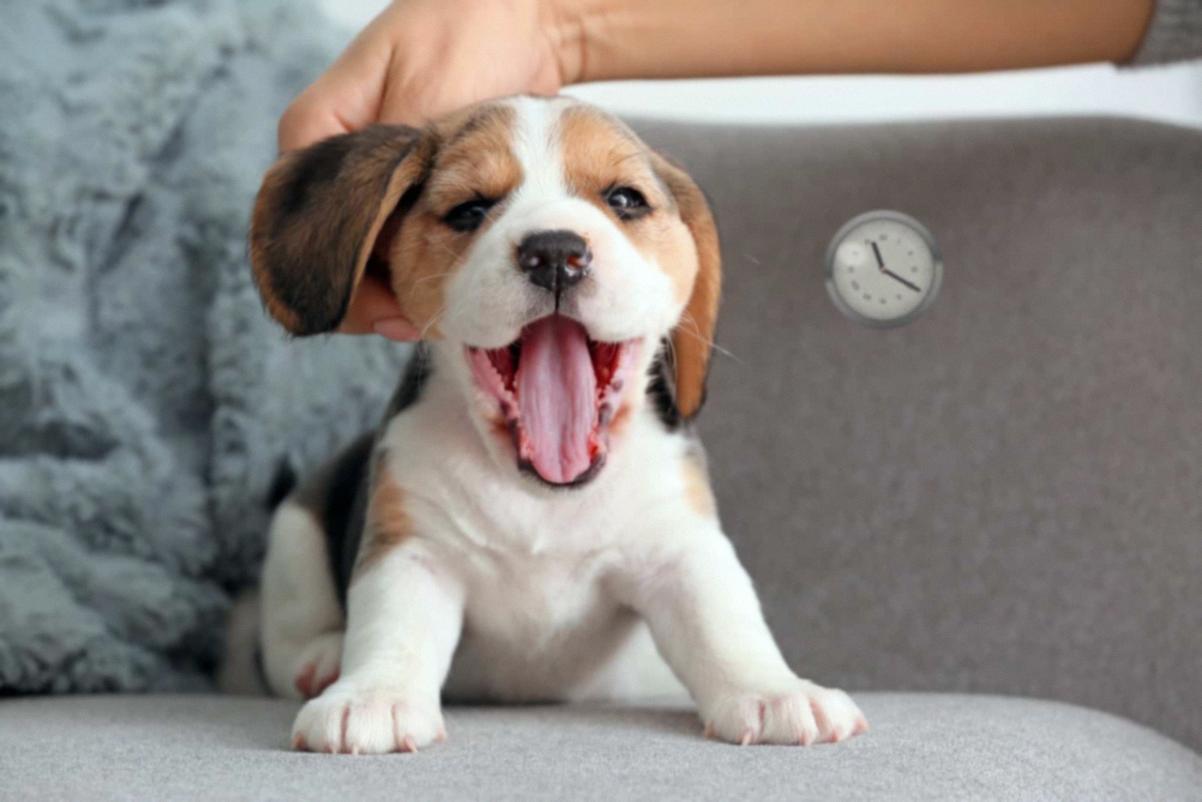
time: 11:20
